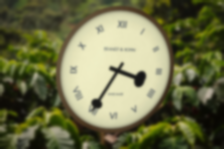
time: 3:35
